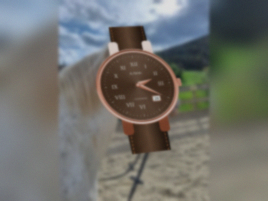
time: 2:20
